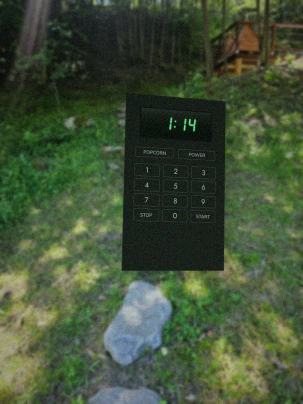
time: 1:14
